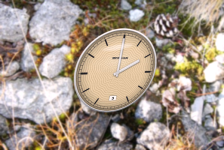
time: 2:00
